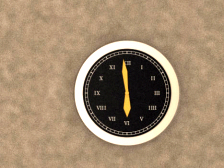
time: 5:59
